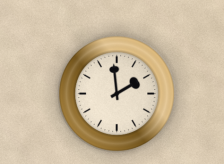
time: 1:59
